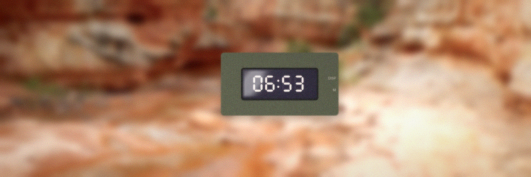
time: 6:53
